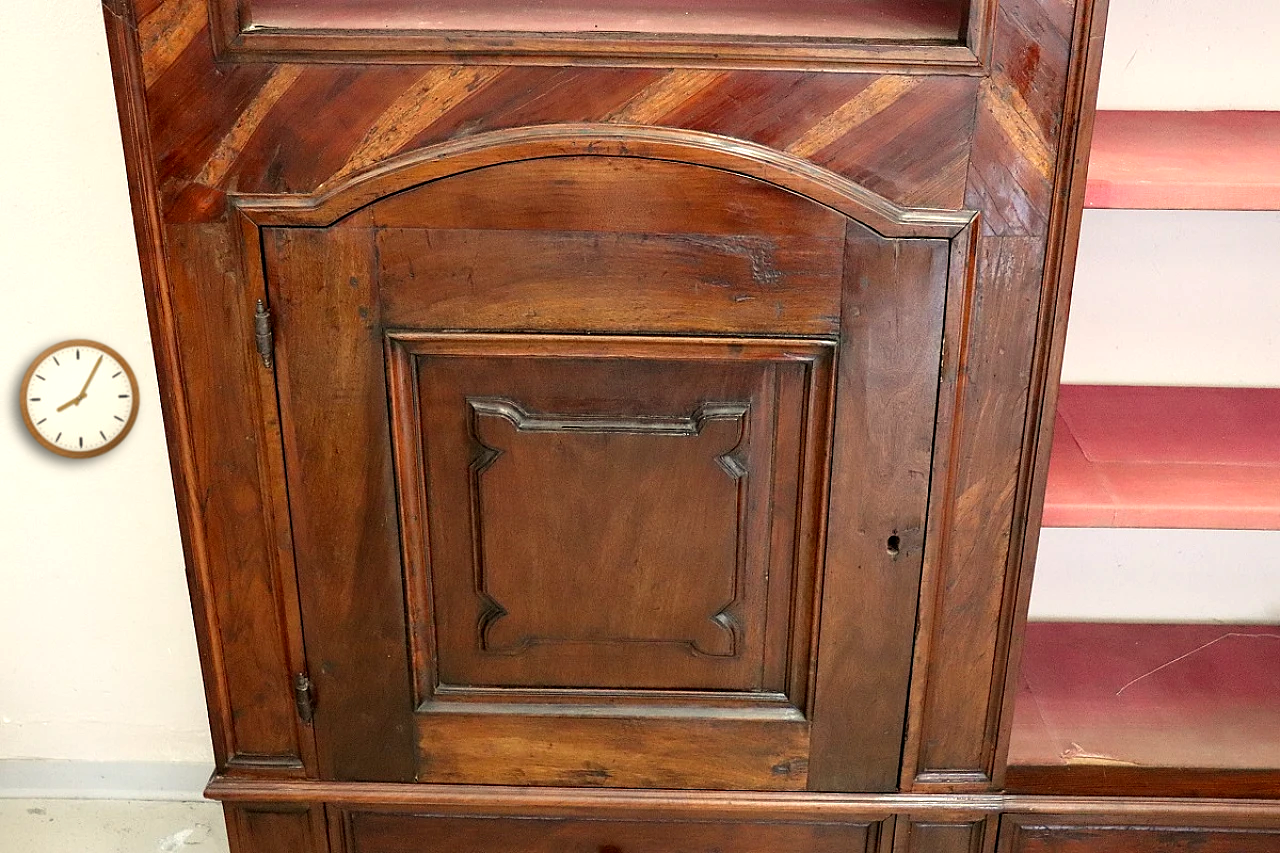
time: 8:05
